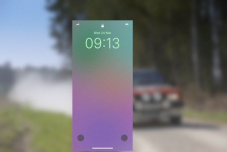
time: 9:13
